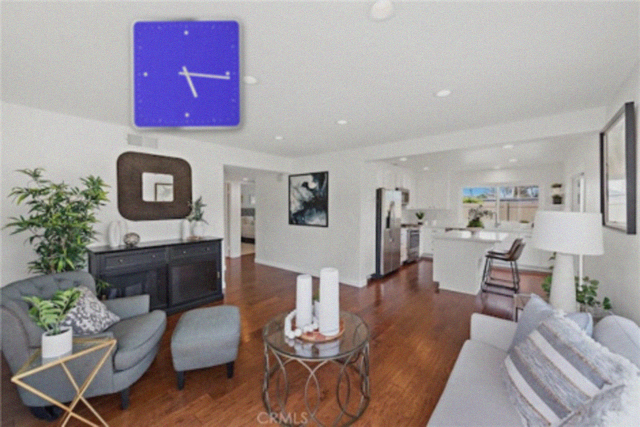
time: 5:16
